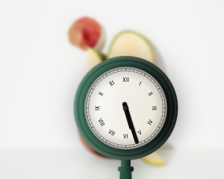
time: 5:27
